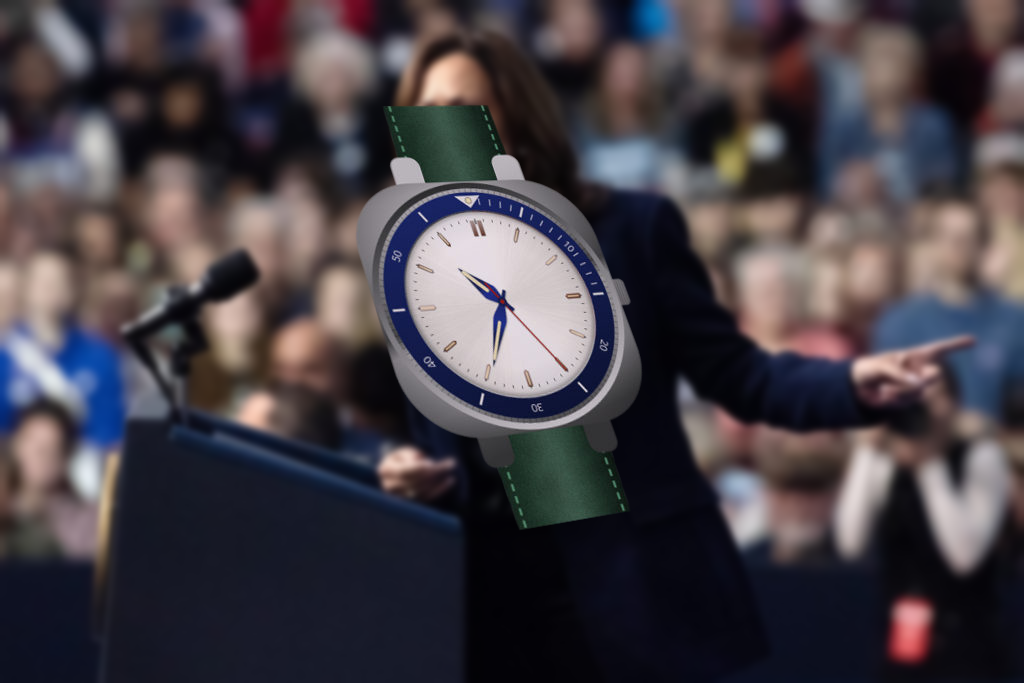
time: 10:34:25
